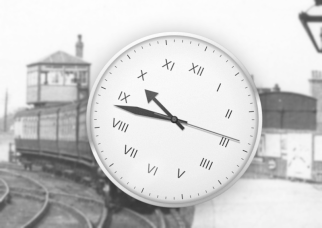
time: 9:43:14
